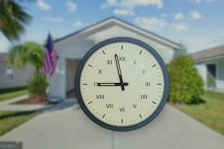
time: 8:58
